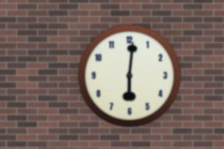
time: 6:01
